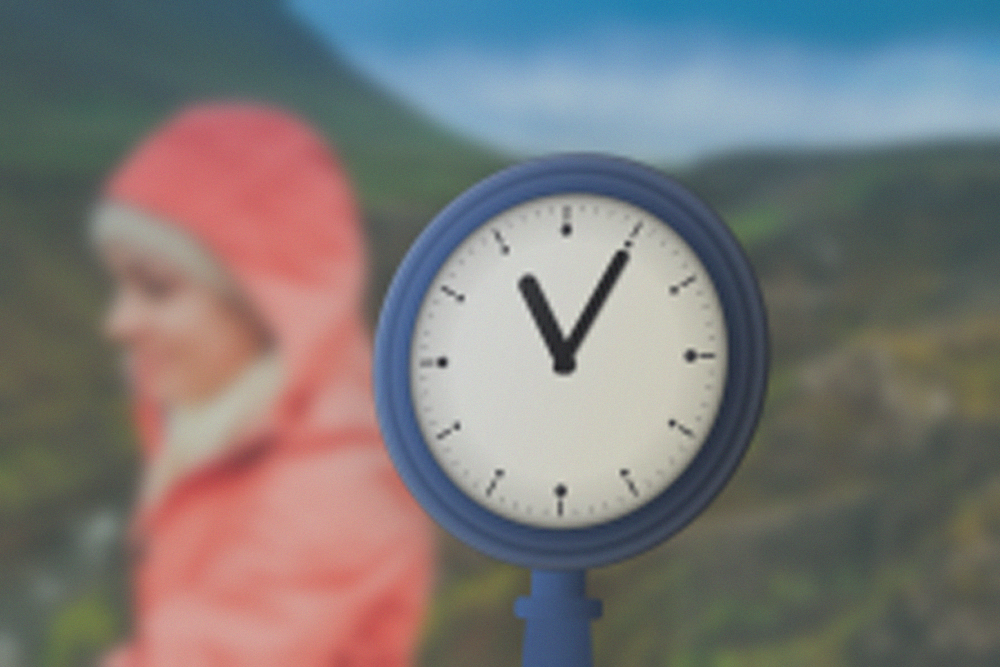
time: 11:05
